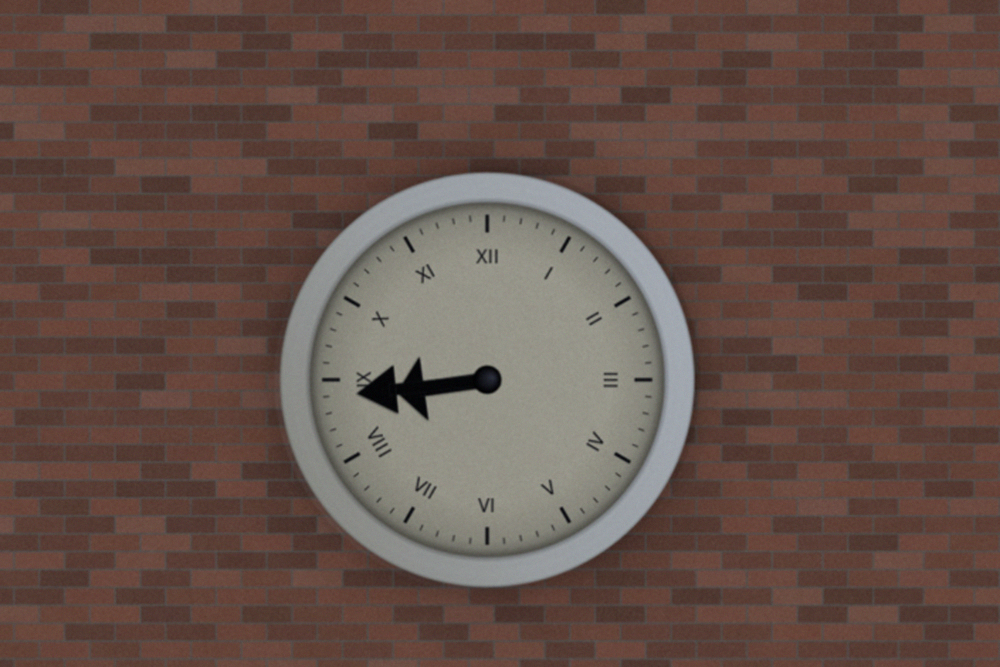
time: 8:44
